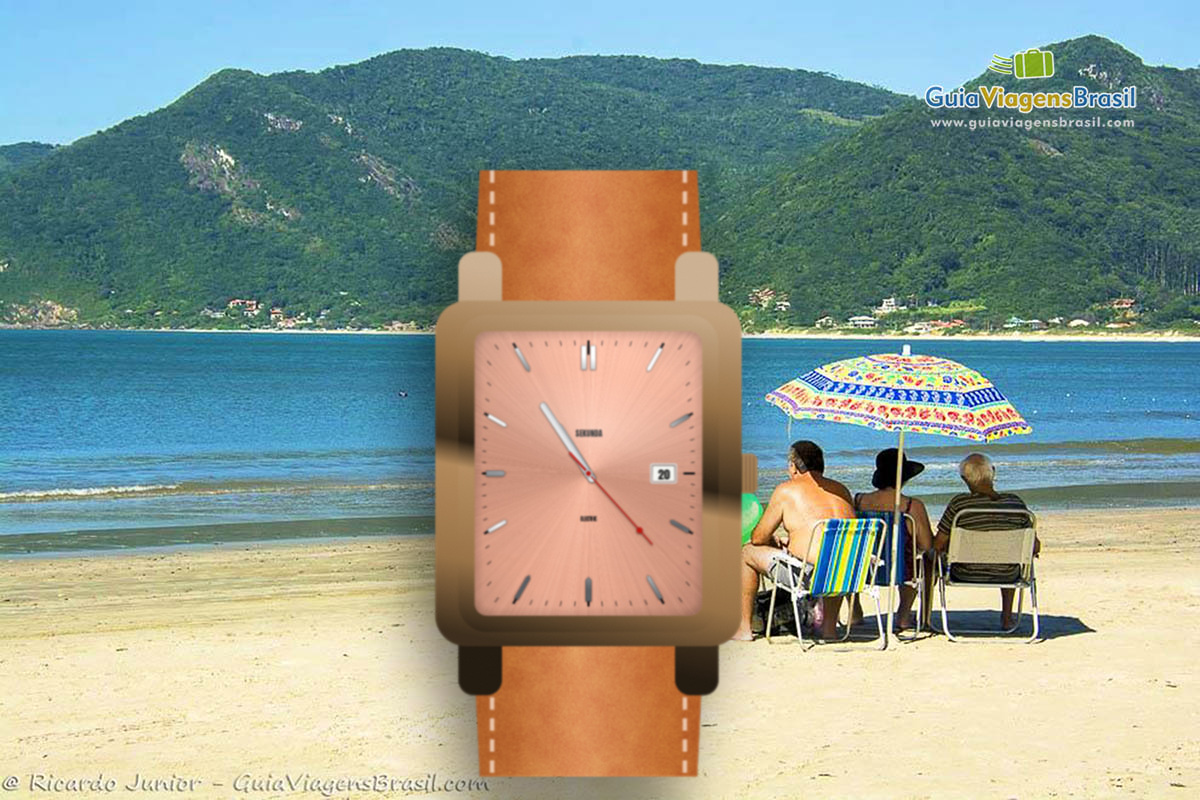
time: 10:54:23
